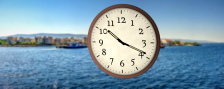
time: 10:19
